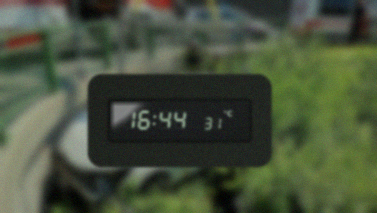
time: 16:44
